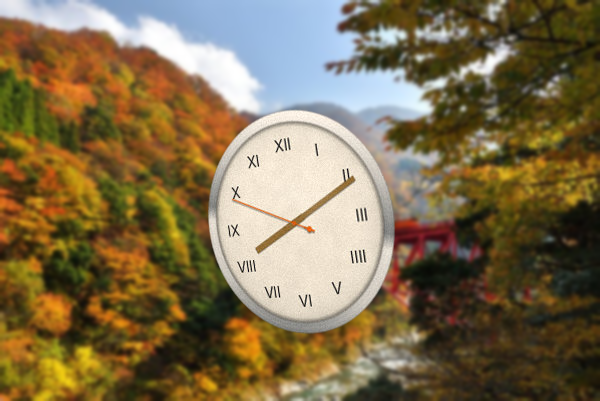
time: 8:10:49
